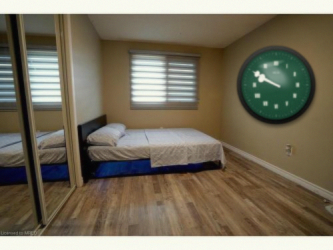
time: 9:50
